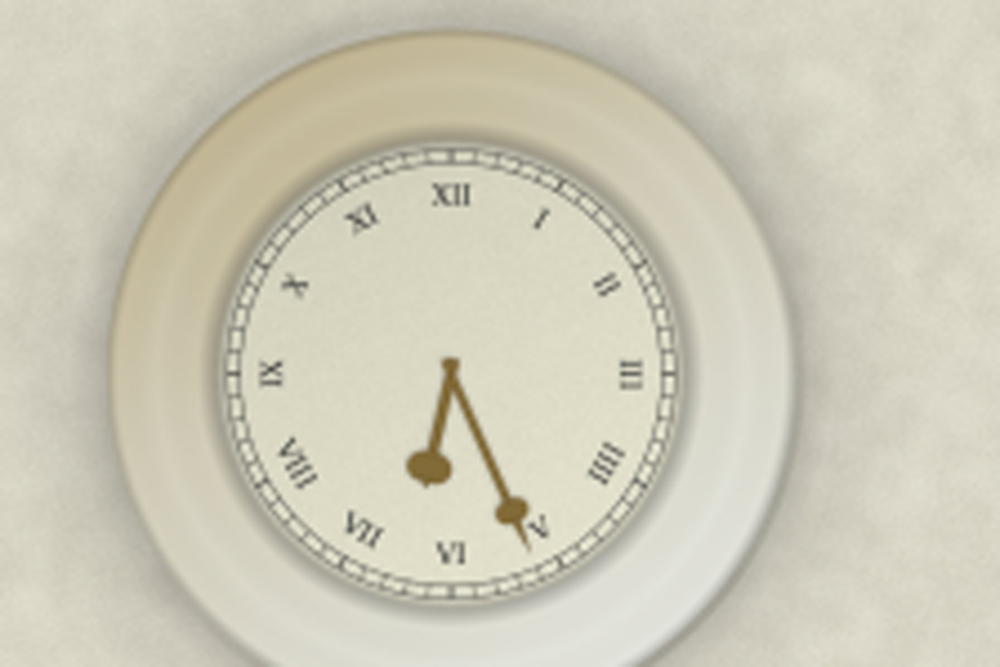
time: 6:26
